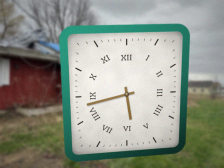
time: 5:43
